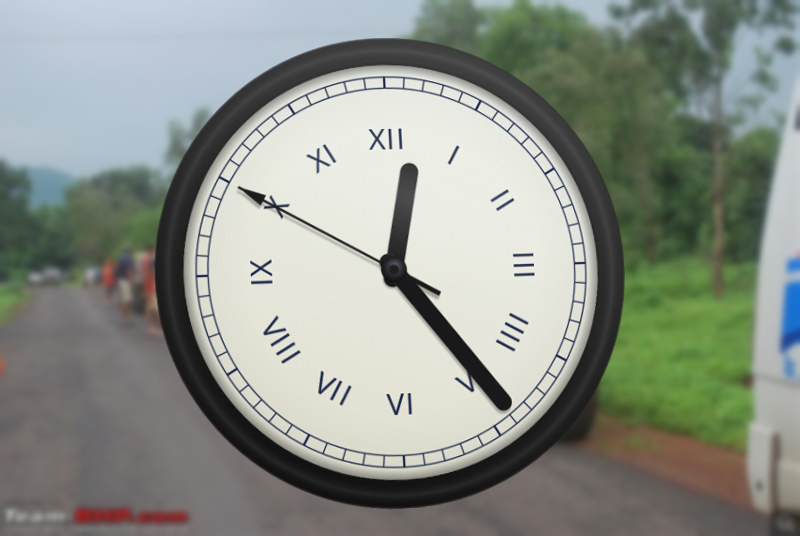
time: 12:23:50
